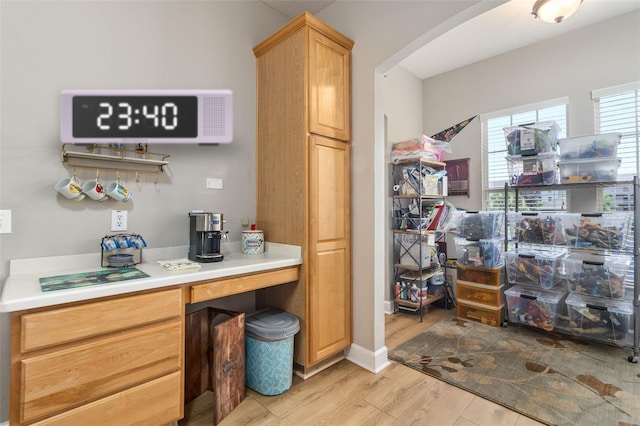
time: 23:40
